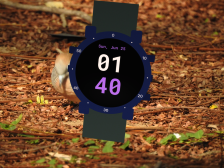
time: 1:40
